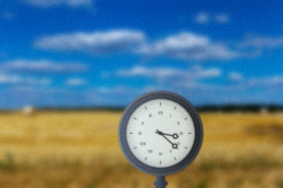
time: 3:22
